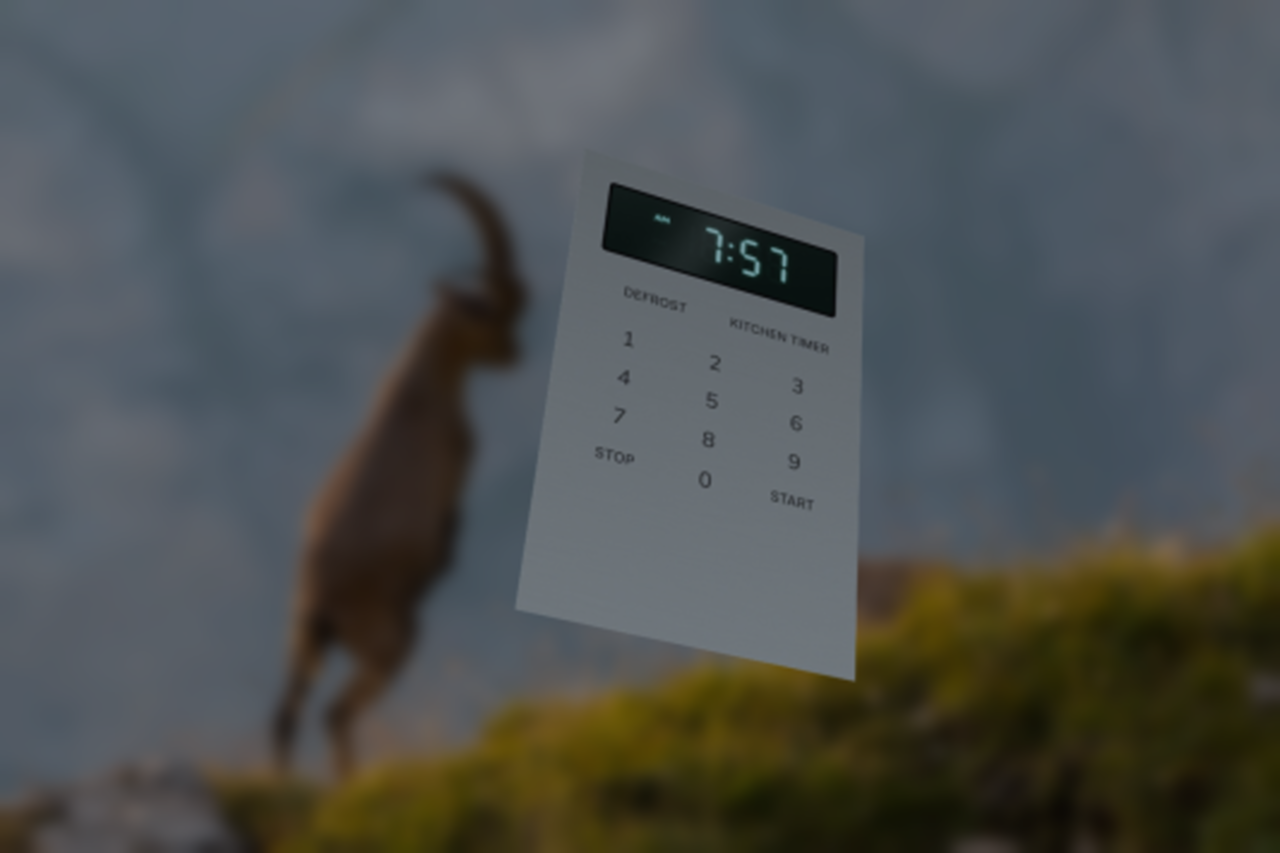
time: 7:57
